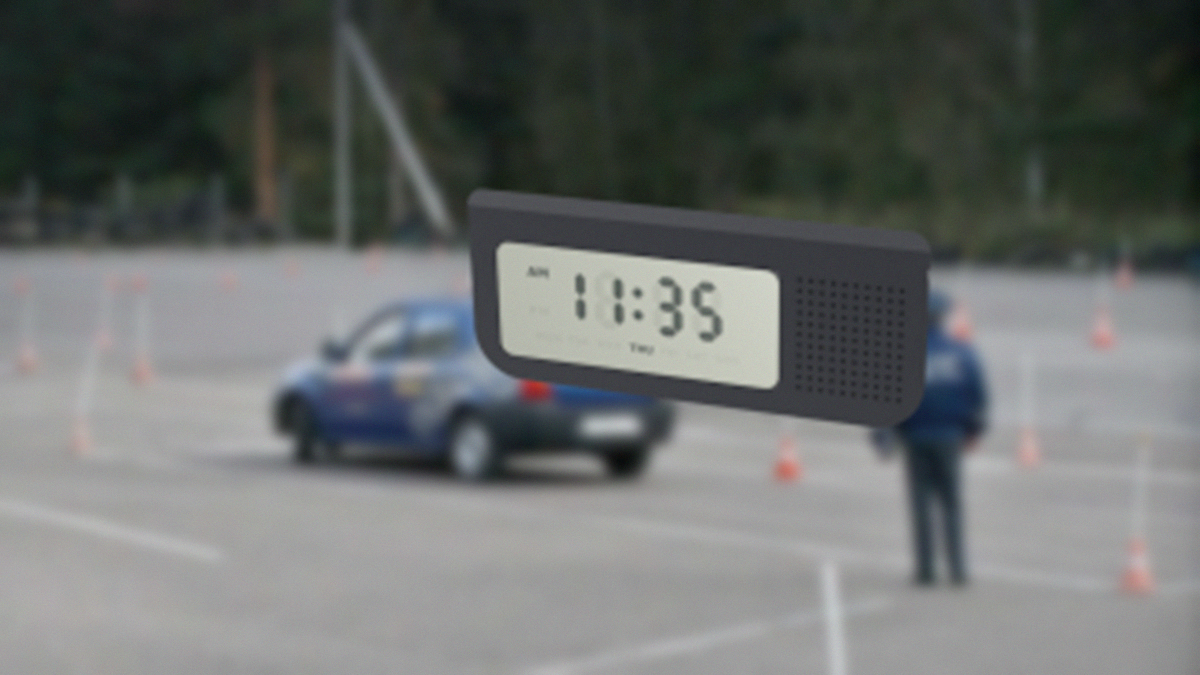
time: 11:35
